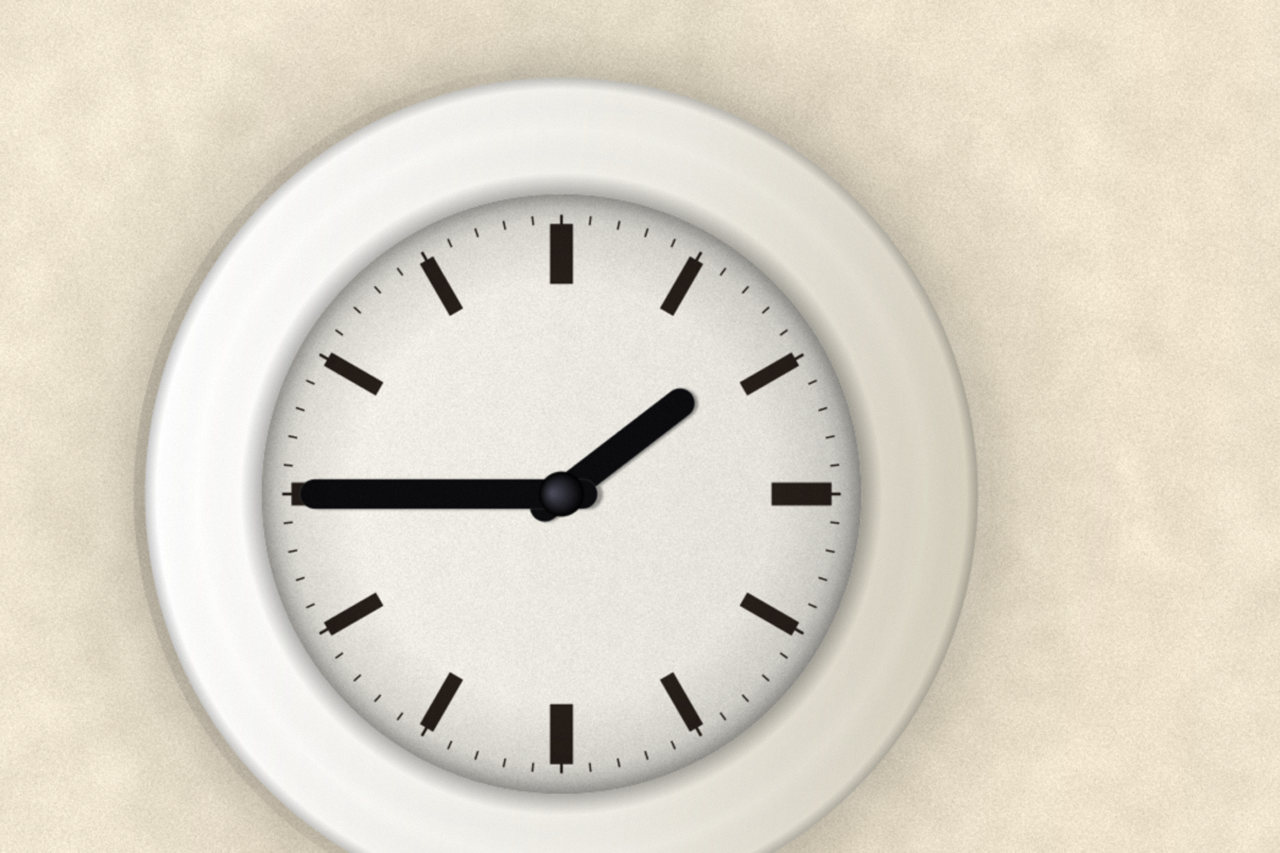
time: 1:45
